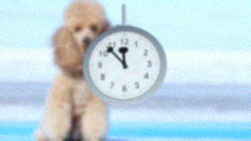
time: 11:53
